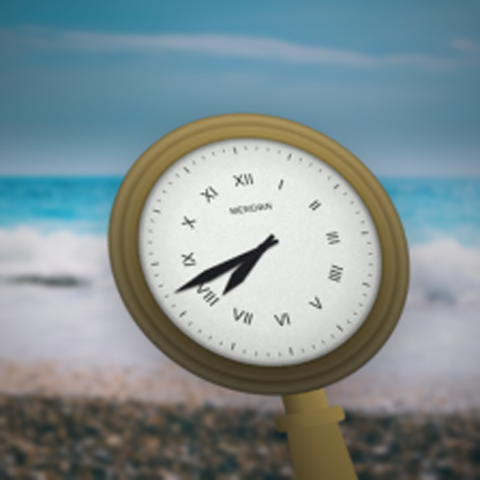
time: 7:42
